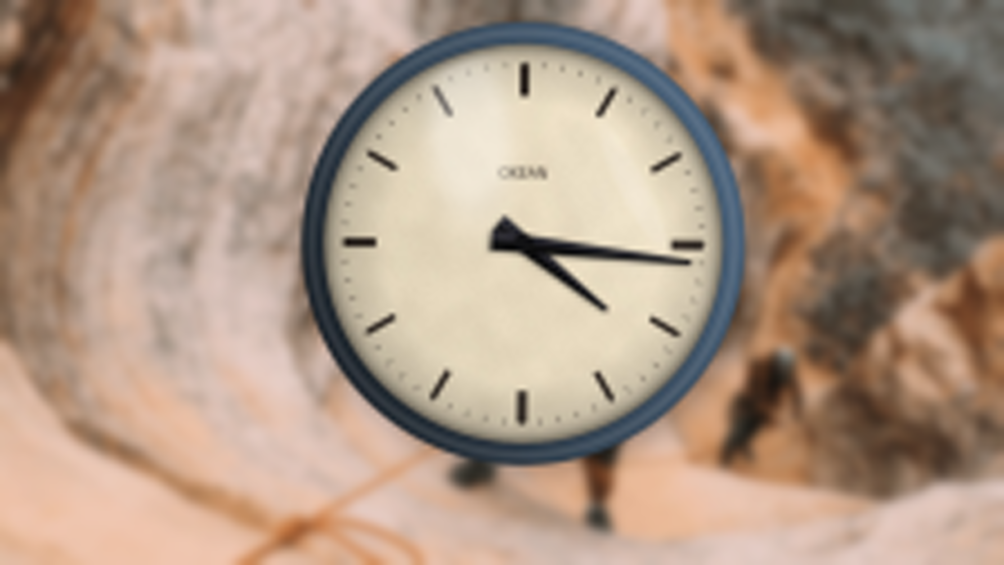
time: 4:16
